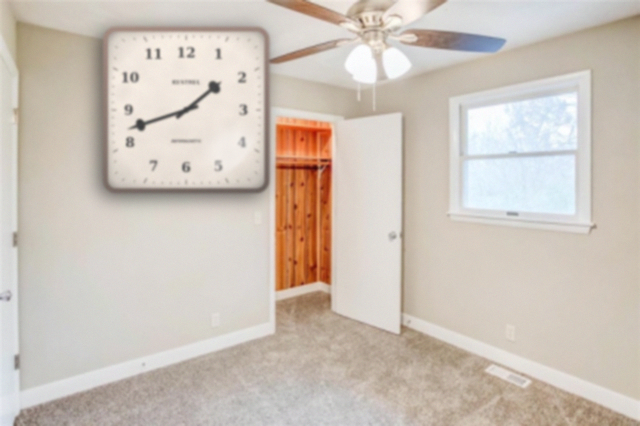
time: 1:42
